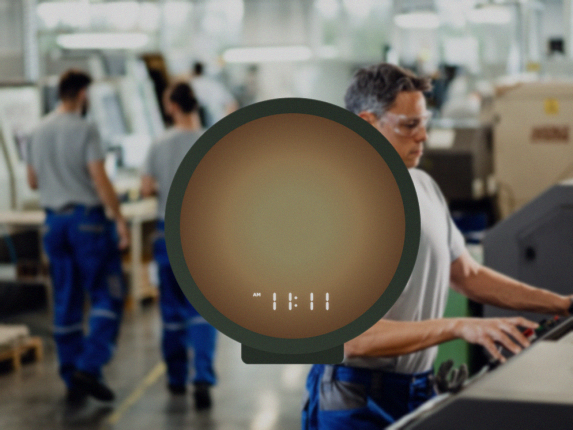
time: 11:11
